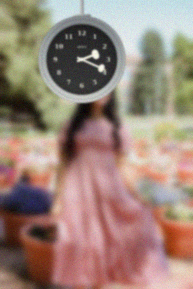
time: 2:19
